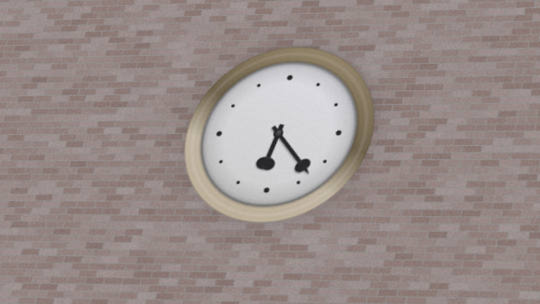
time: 6:23
